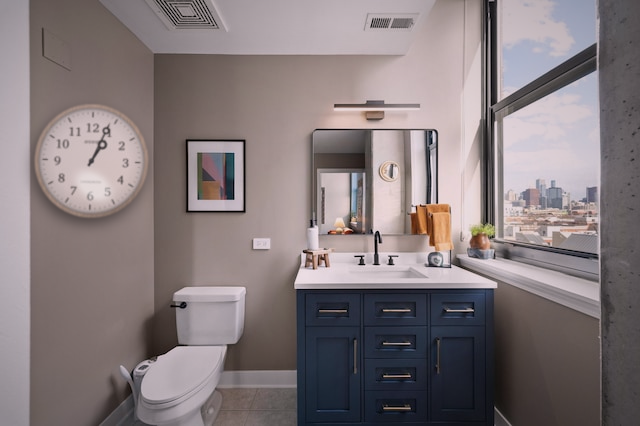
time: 1:04
